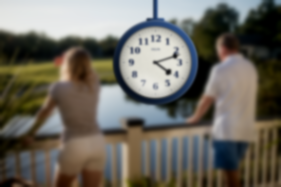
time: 4:12
